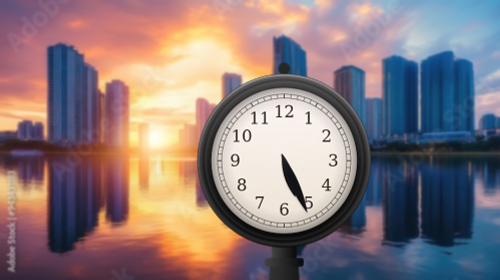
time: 5:26
